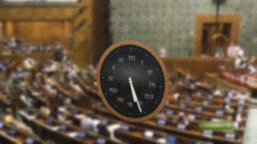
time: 5:26
